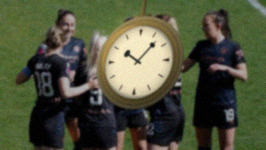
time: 10:07
